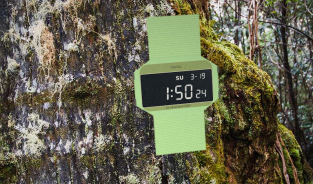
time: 1:50:24
